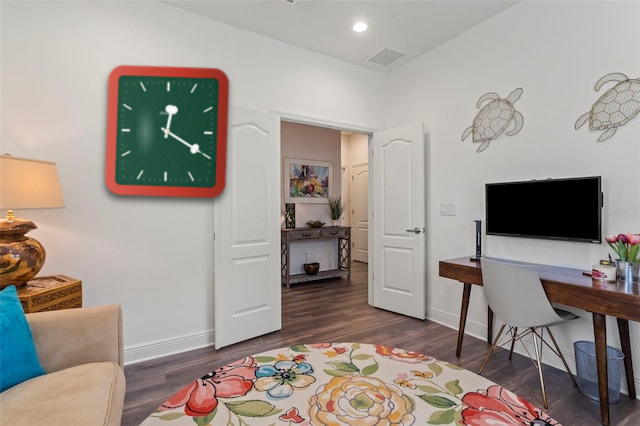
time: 12:20
